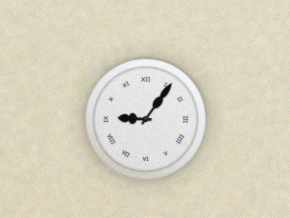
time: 9:06
